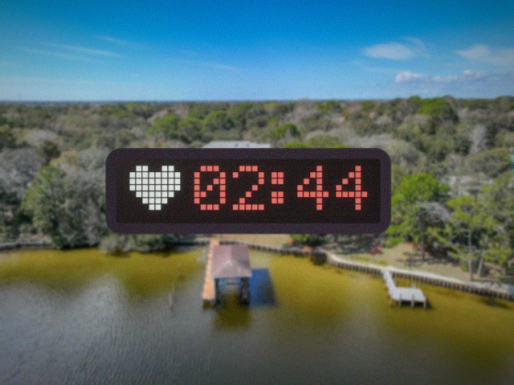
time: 2:44
